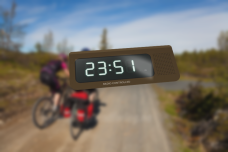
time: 23:51
